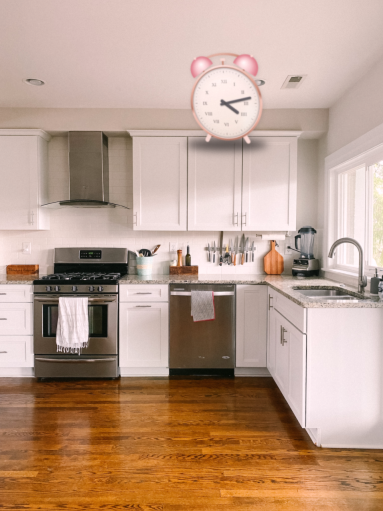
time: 4:13
